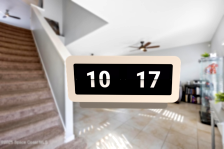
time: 10:17
